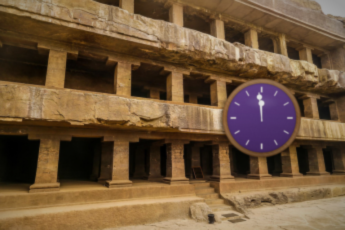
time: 11:59
